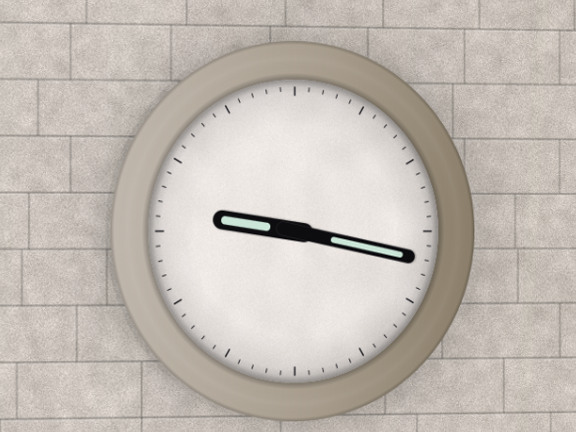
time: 9:17
